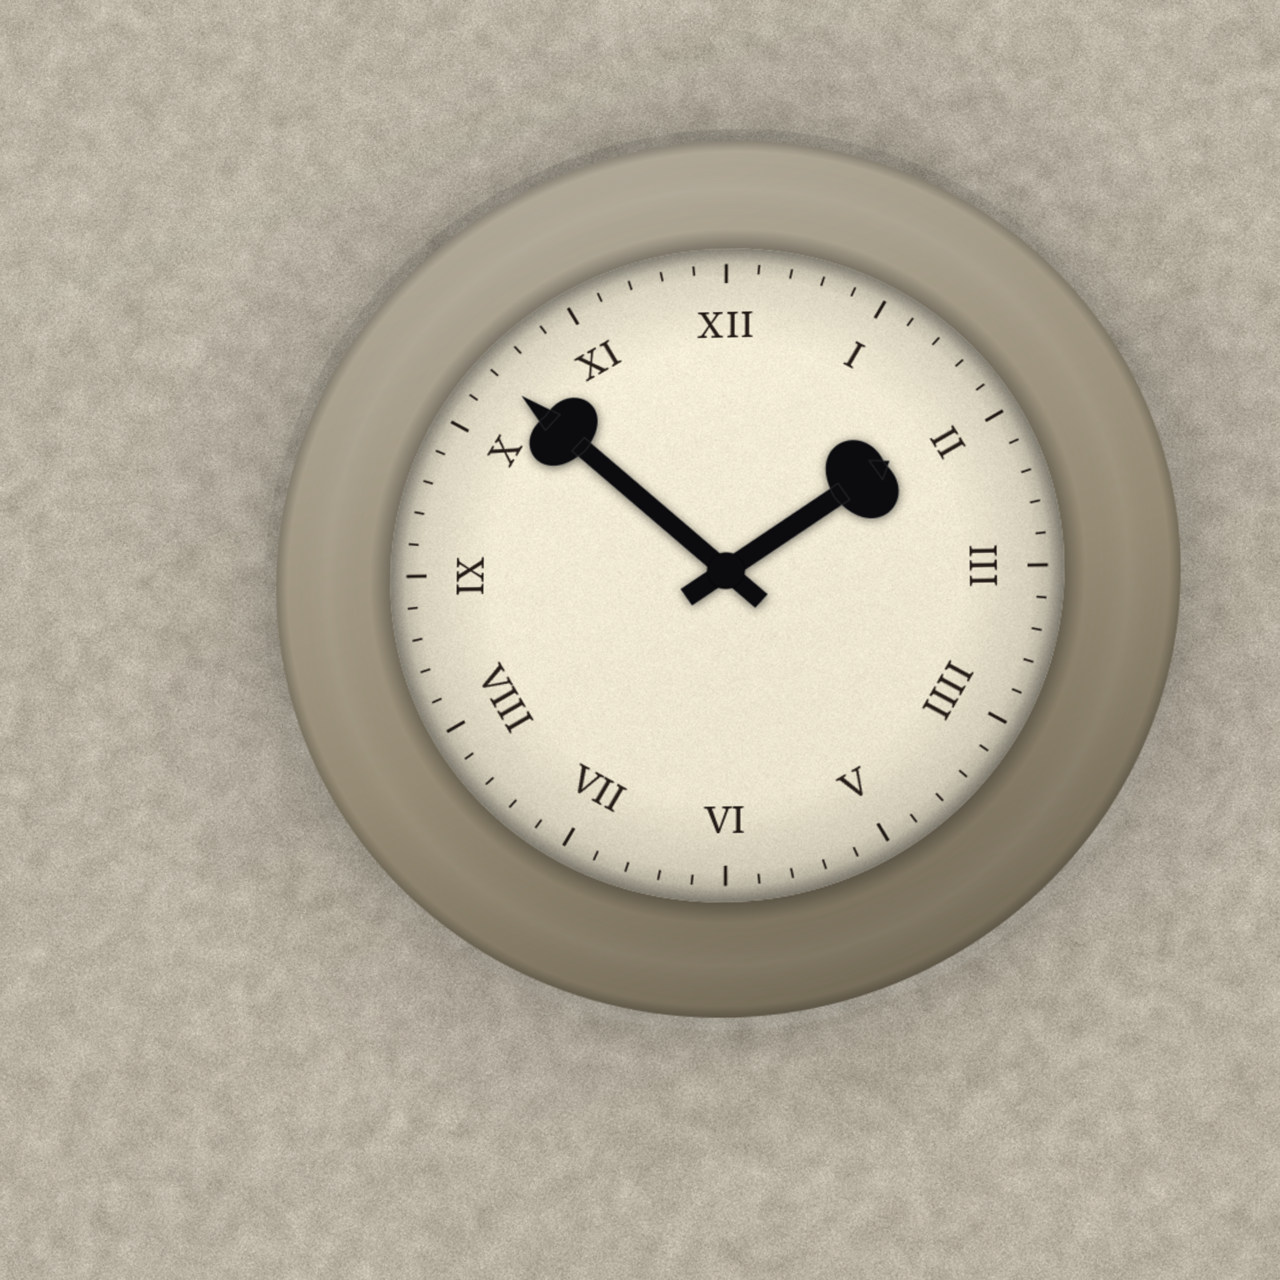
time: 1:52
